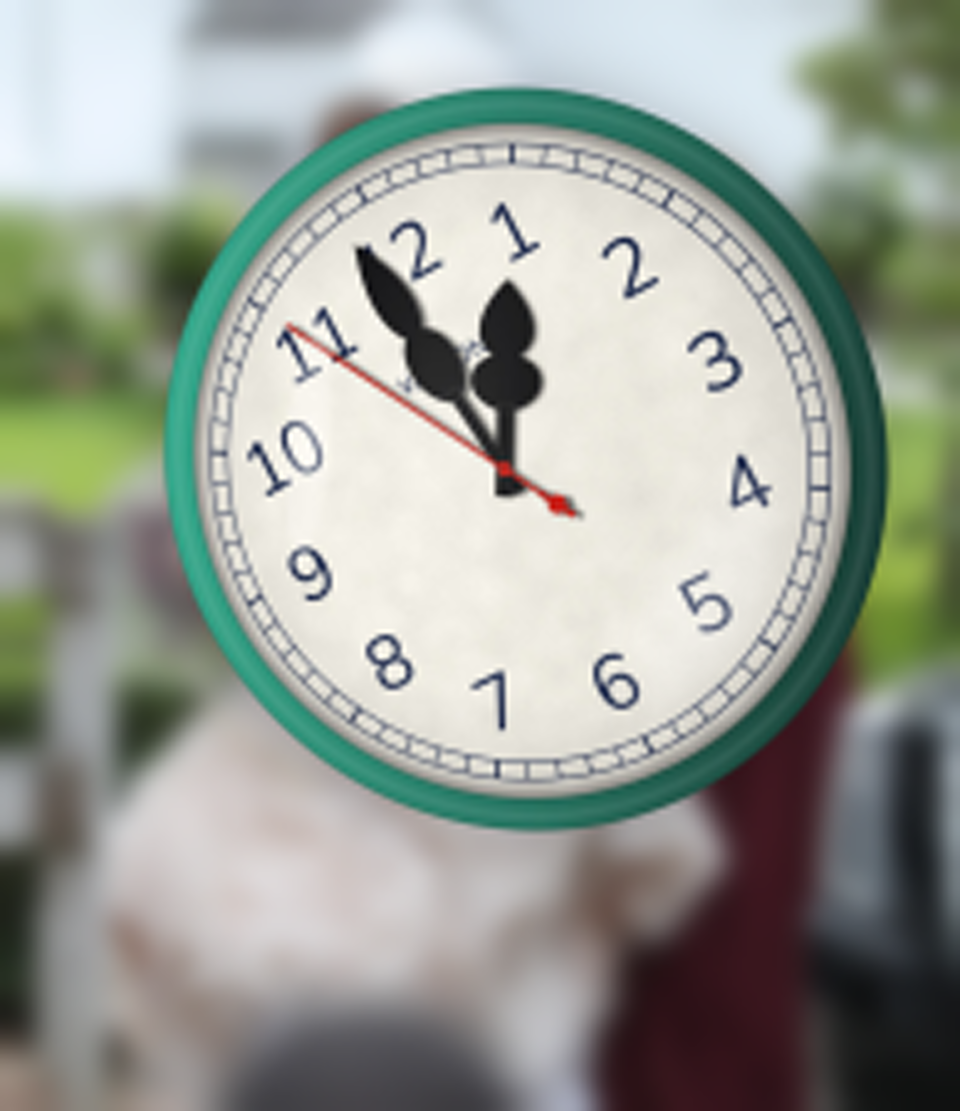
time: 12:58:55
